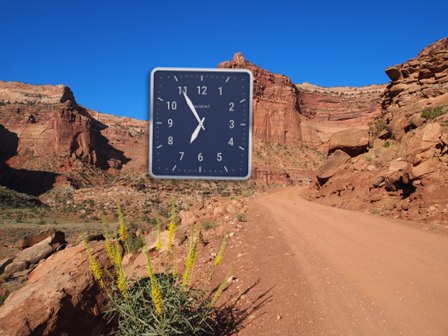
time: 6:55
